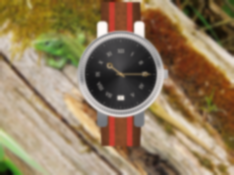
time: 10:15
